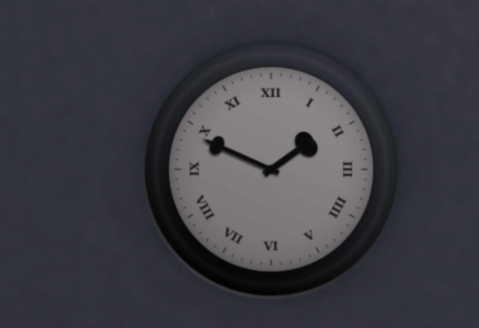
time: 1:49
